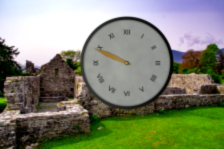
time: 9:49
